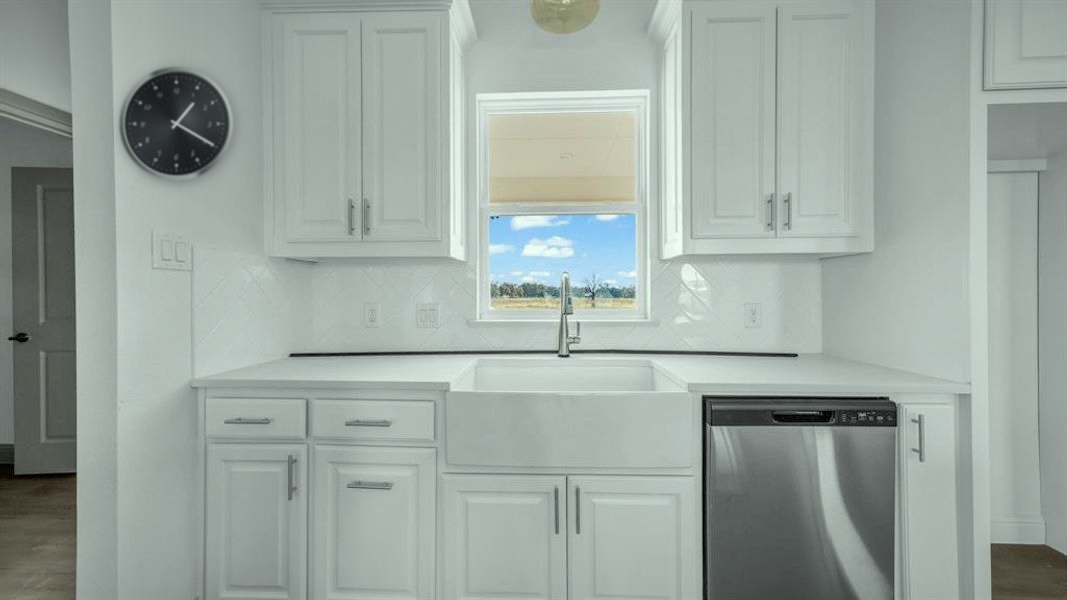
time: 1:20
